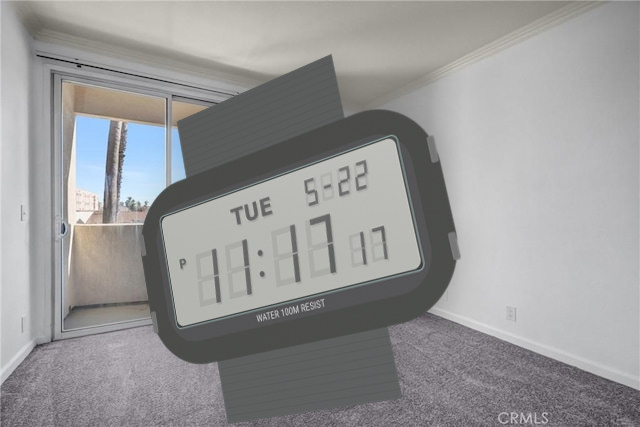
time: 11:17:17
